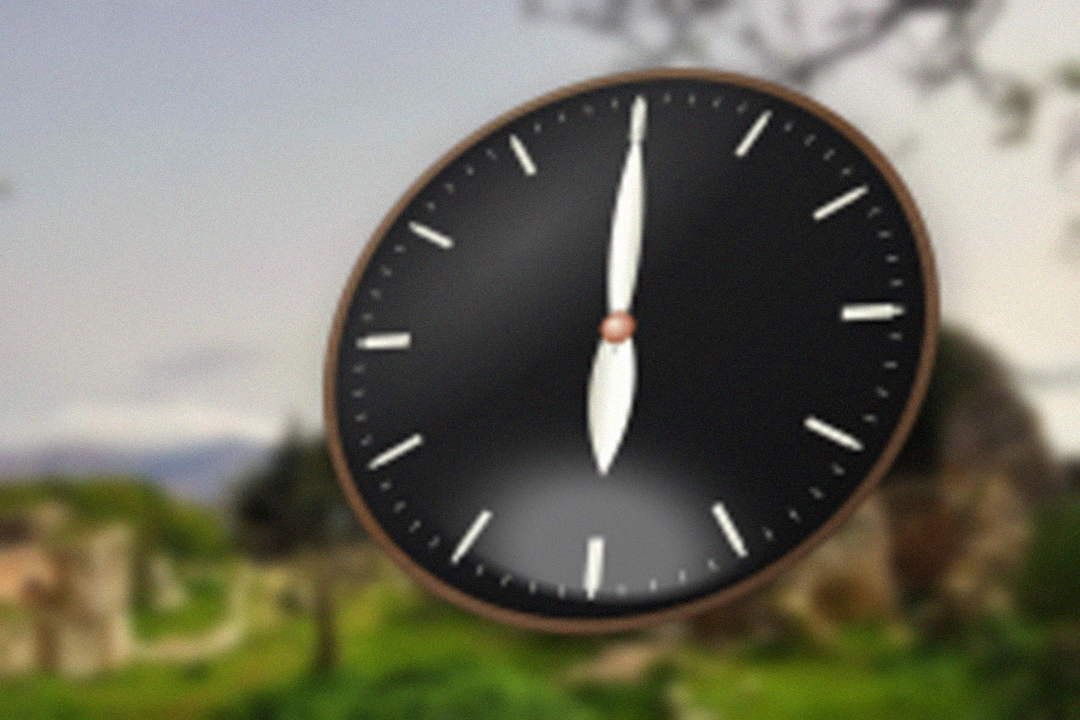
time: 6:00
